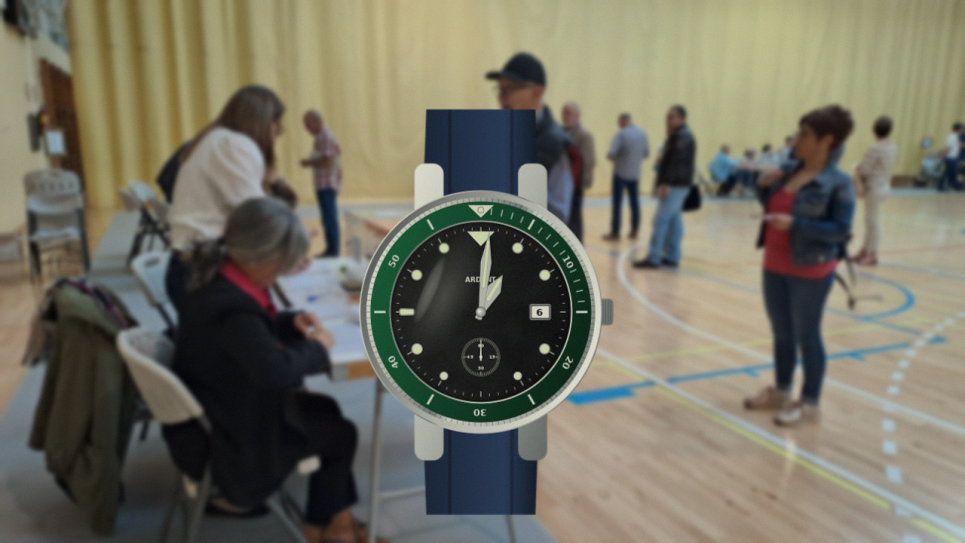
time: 1:01
